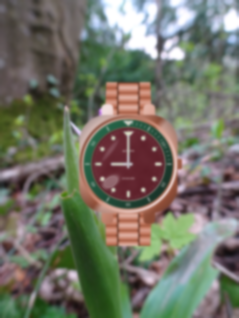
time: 9:00
